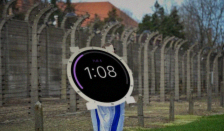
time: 1:08
